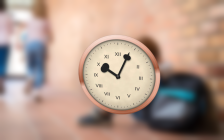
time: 10:04
